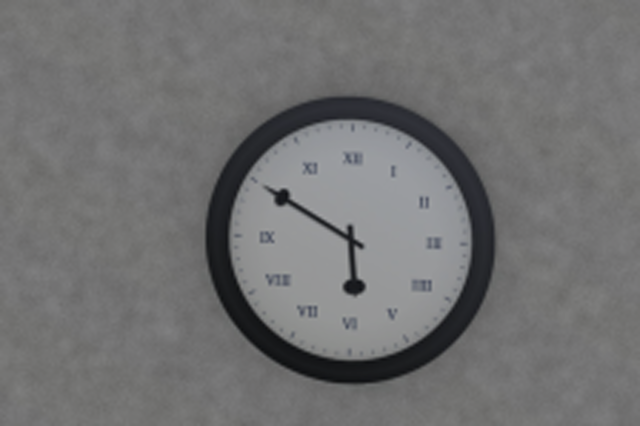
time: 5:50
